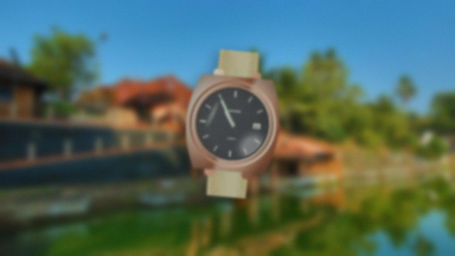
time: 10:55
